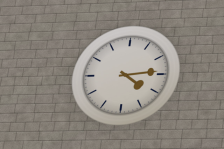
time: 4:14
